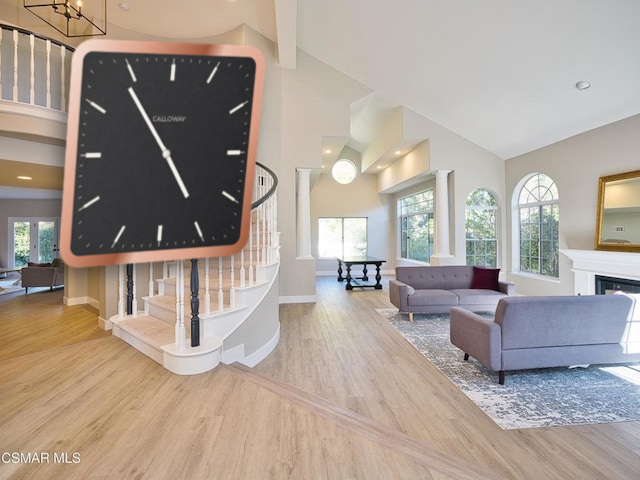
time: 4:54
